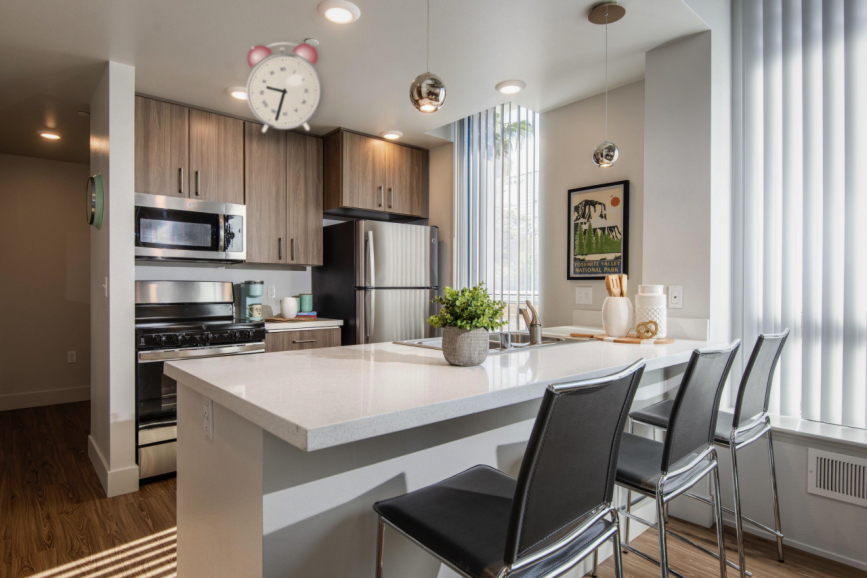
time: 9:33
